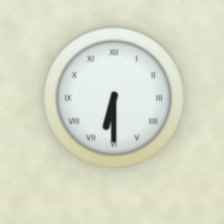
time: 6:30
